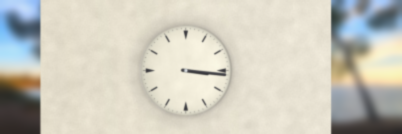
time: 3:16
